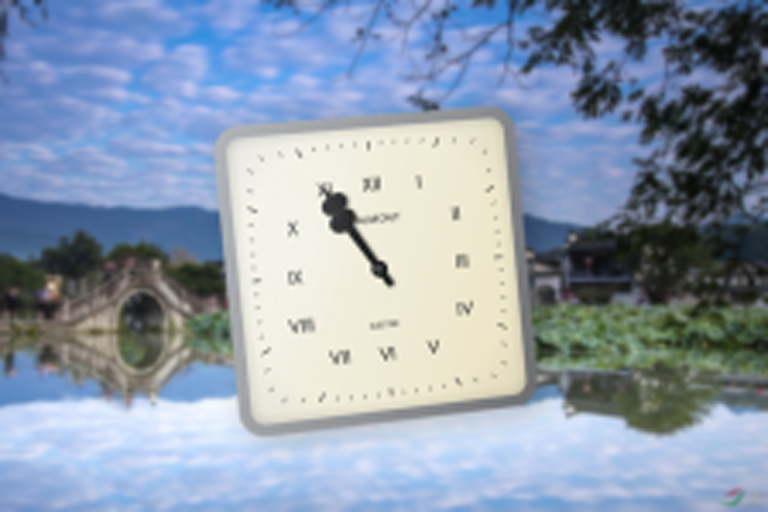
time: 10:55
